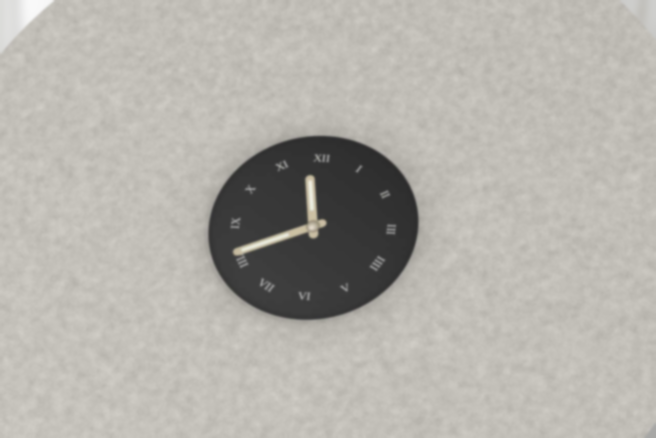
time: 11:41
